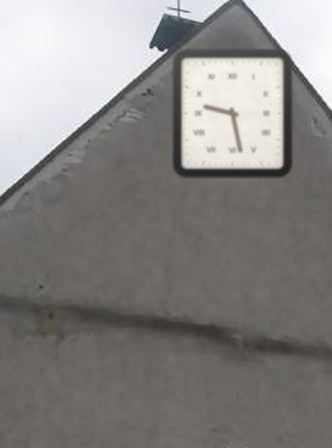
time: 9:28
